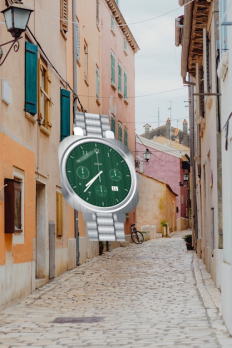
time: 7:37
